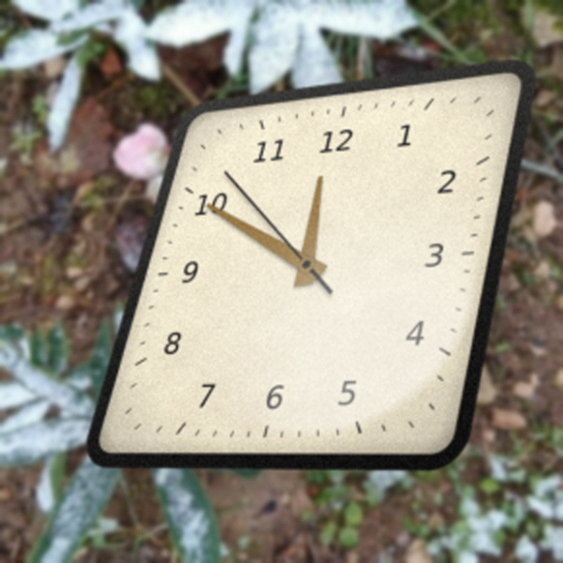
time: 11:49:52
